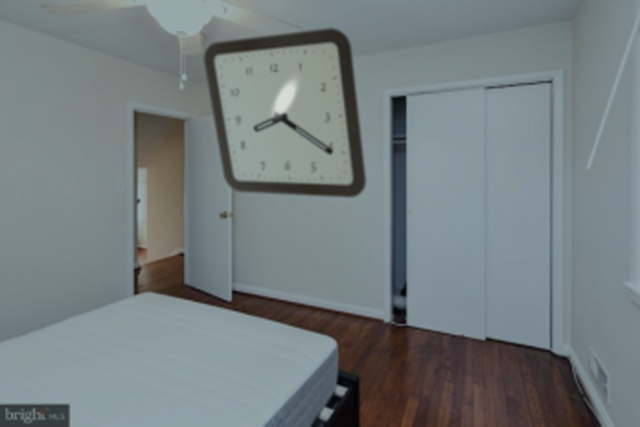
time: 8:21
